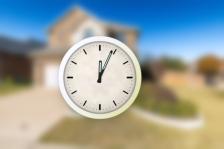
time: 12:04
